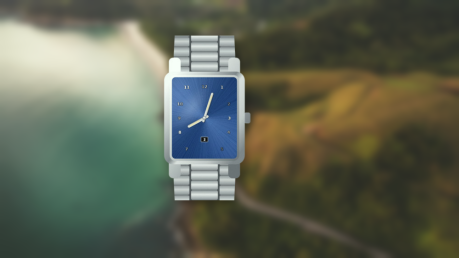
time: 8:03
